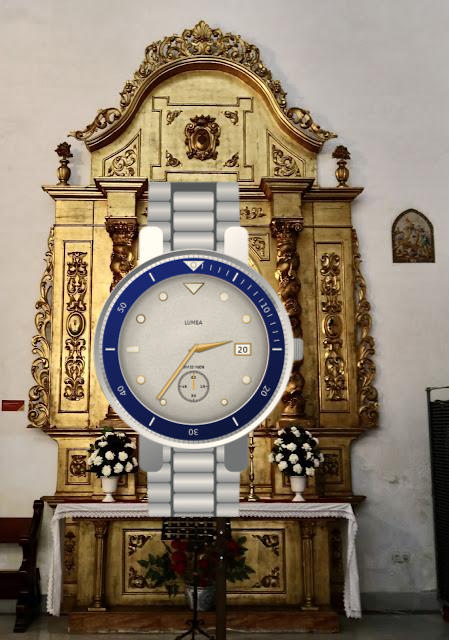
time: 2:36
